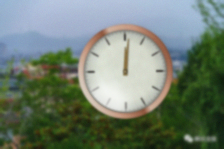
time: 12:01
